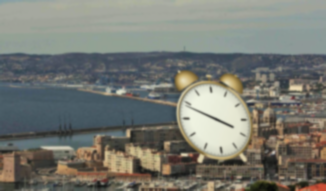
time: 3:49
